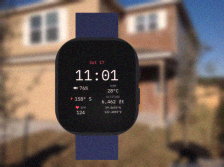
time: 11:01
